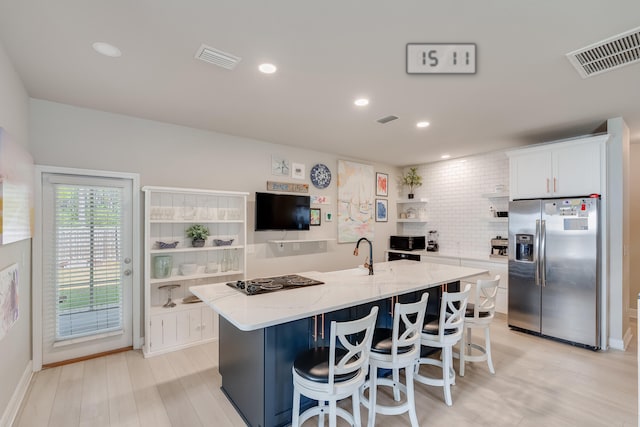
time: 15:11
